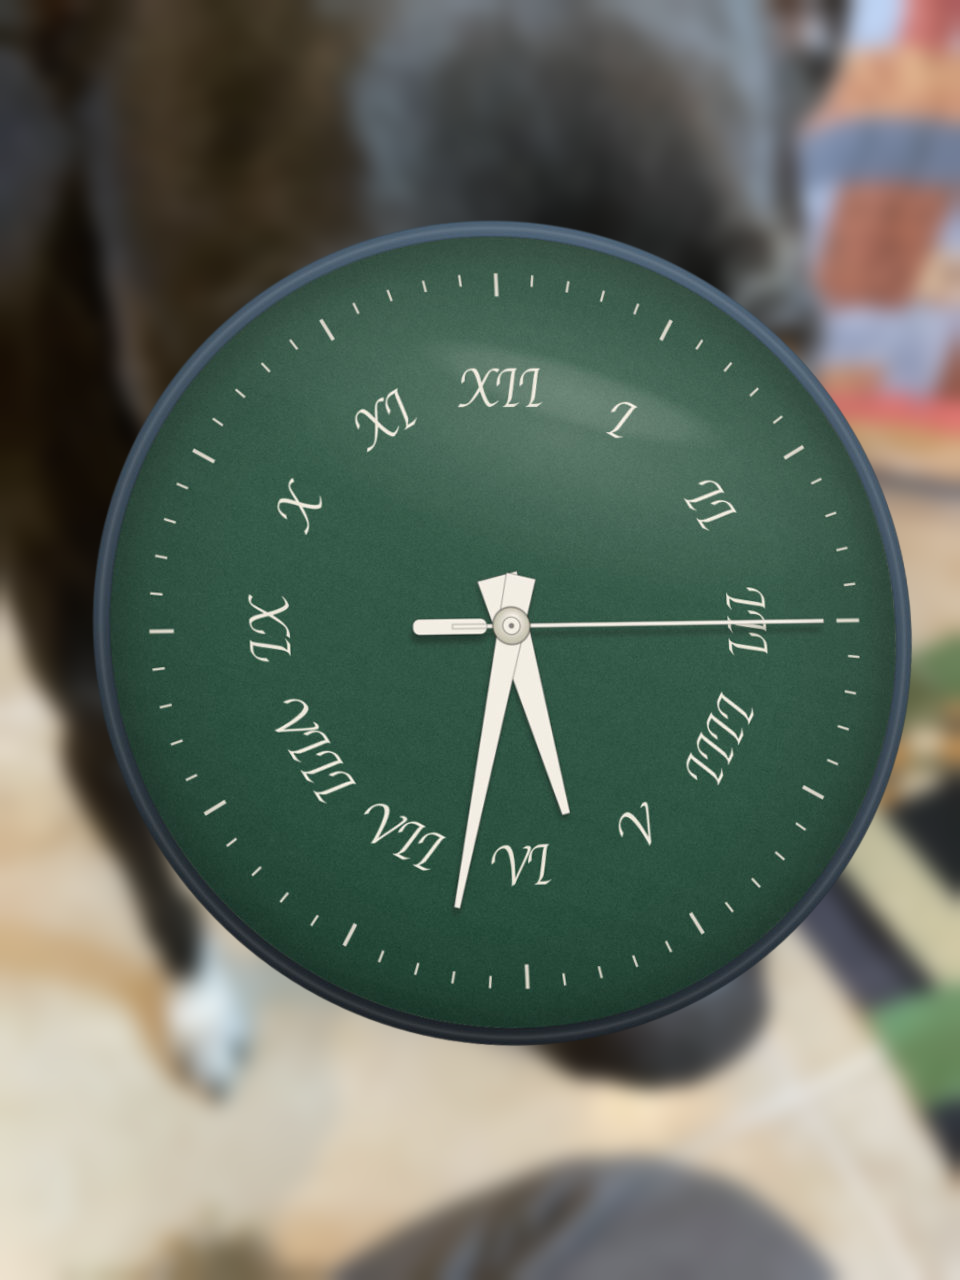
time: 5:32:15
